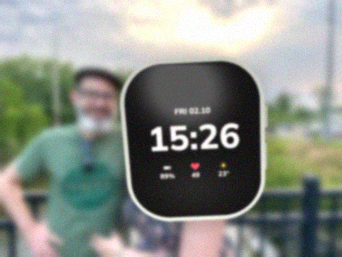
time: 15:26
